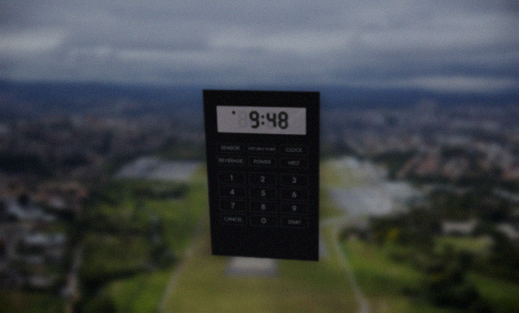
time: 9:48
